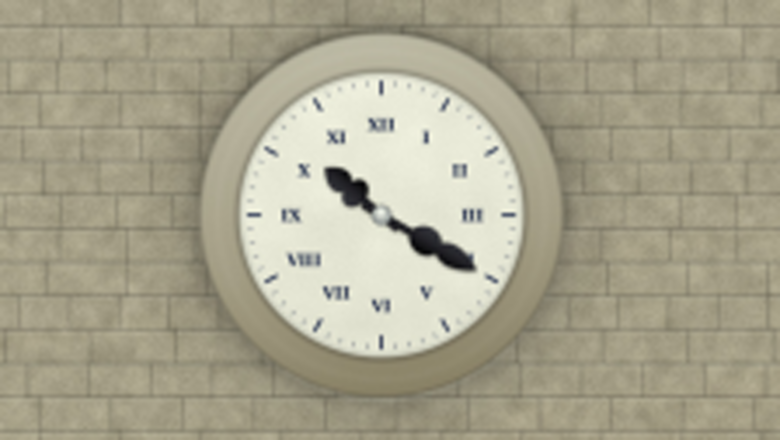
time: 10:20
